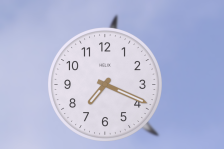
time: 7:19
